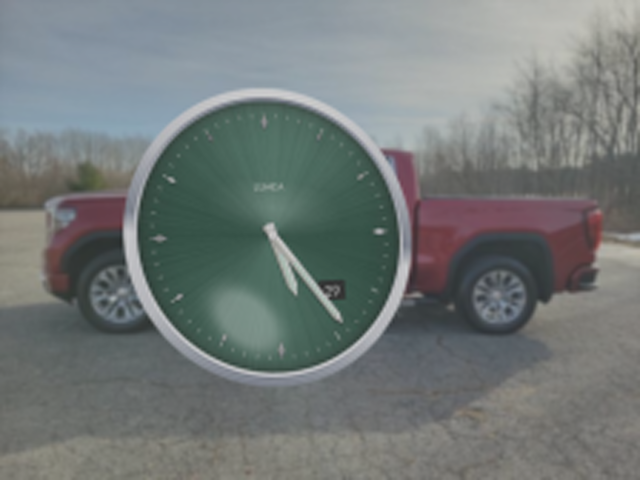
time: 5:24
